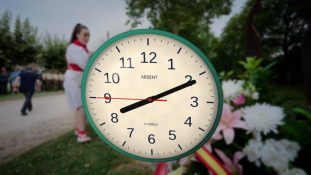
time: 8:10:45
